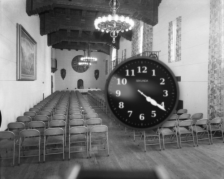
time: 4:21
